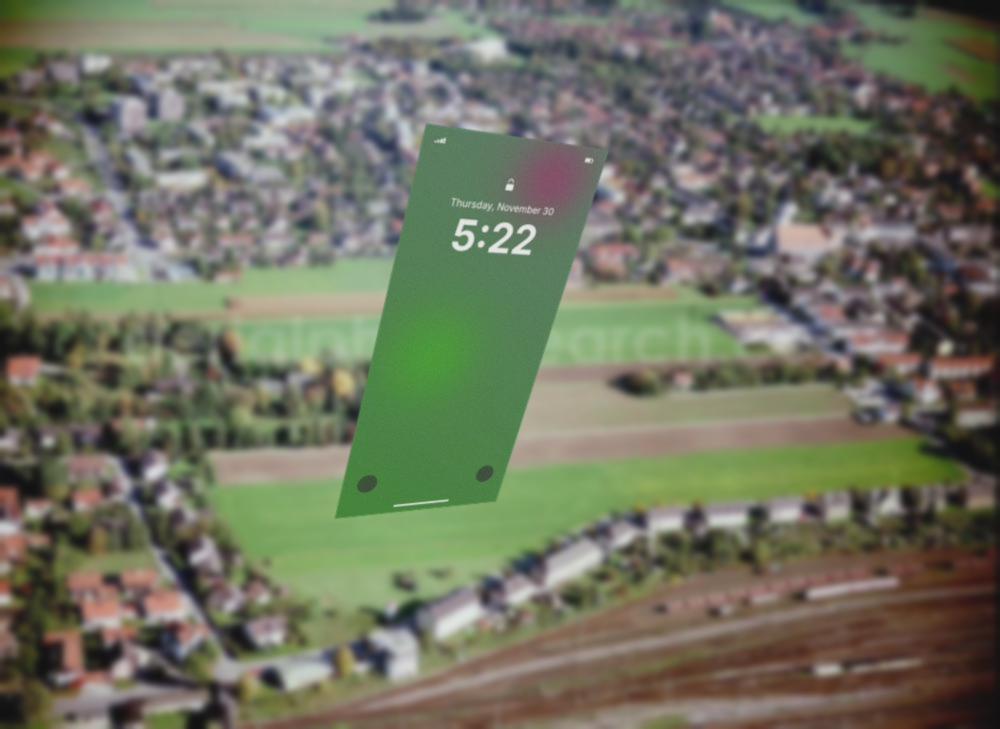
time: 5:22
